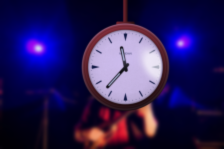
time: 11:37
